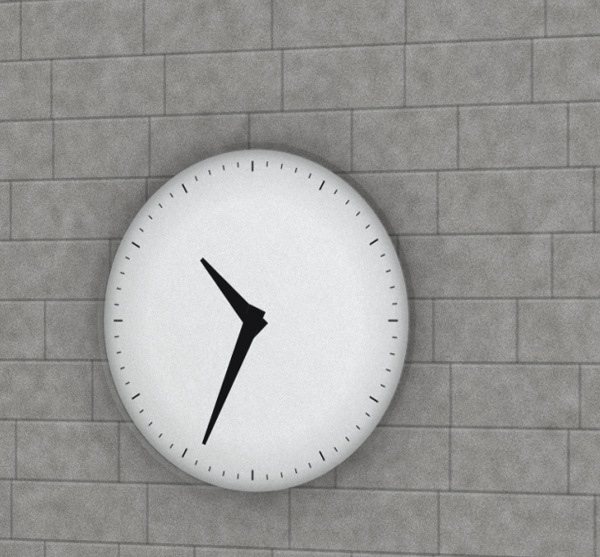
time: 10:34
